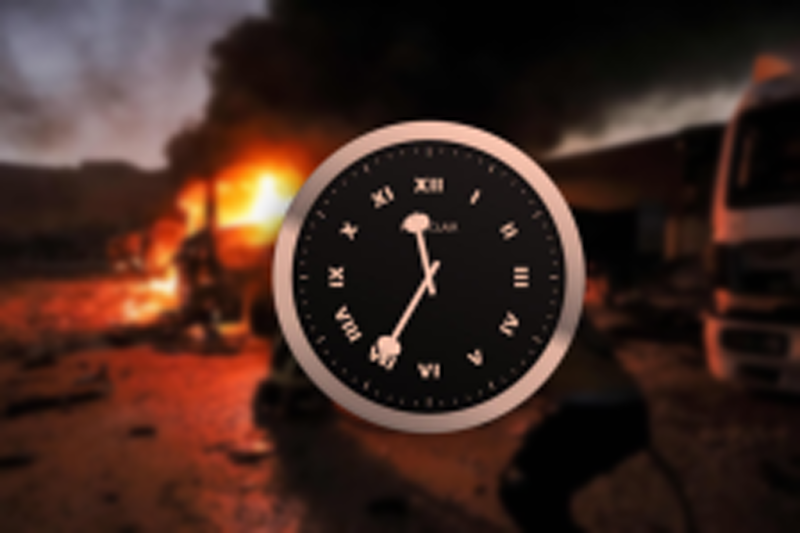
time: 11:35
